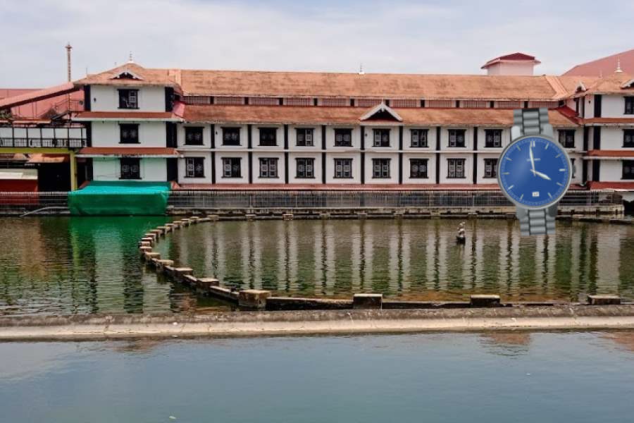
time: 3:59
